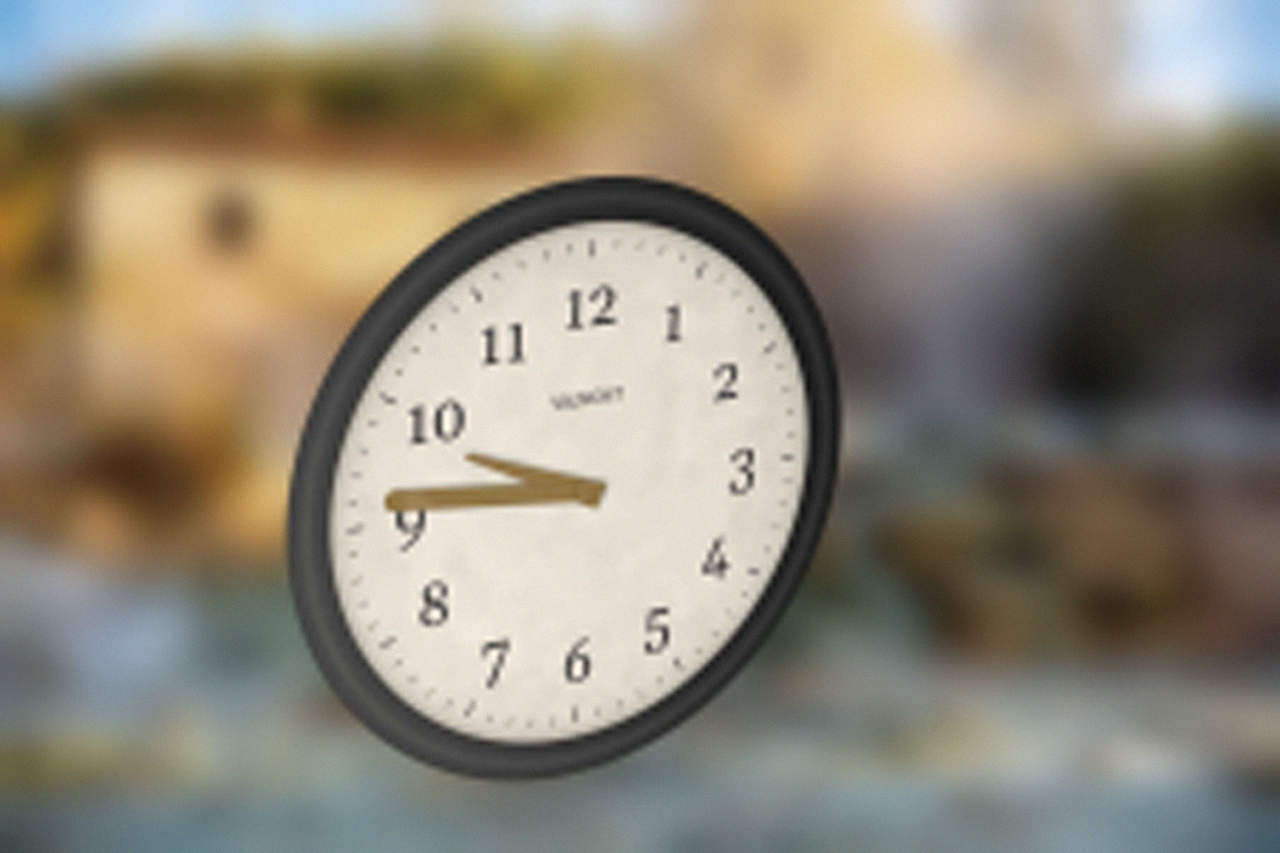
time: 9:46
